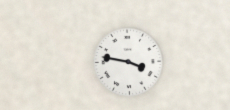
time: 3:47
